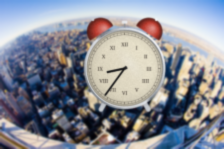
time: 8:36
